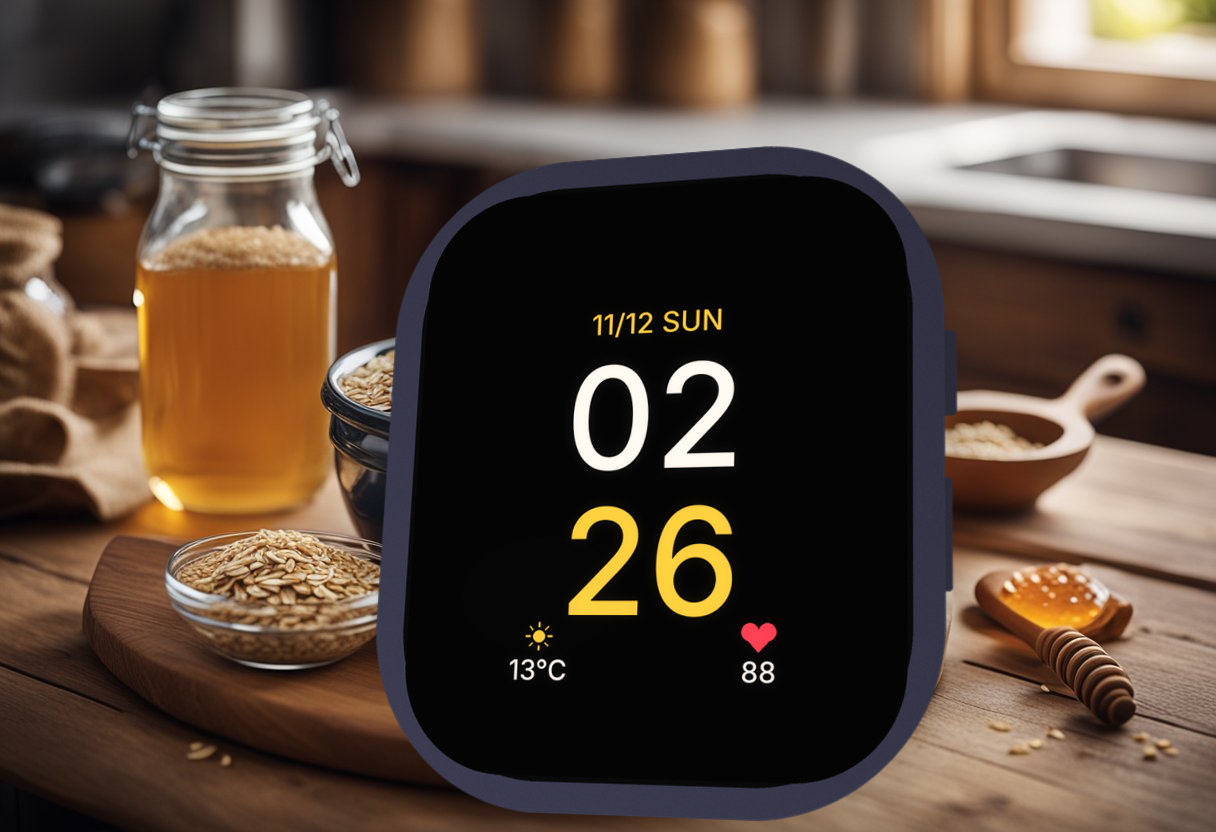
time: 2:26
